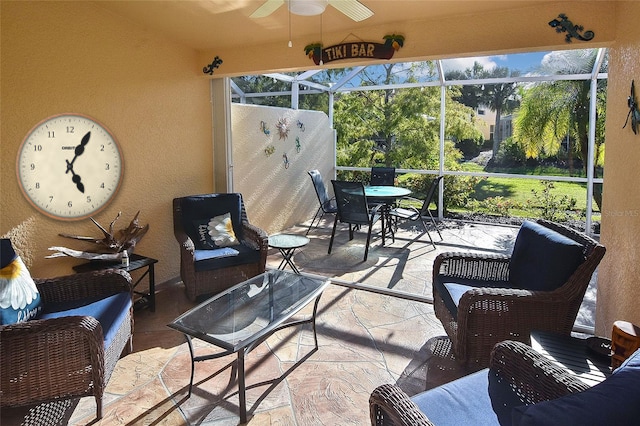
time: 5:05
